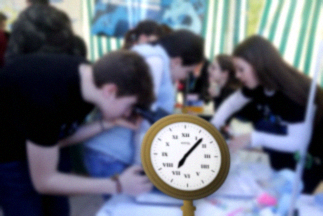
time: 7:07
